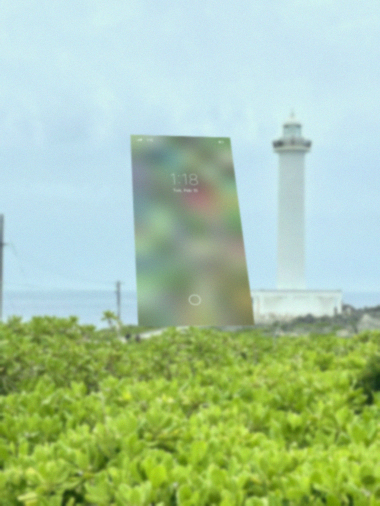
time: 1:18
